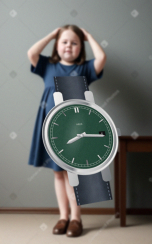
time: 8:16
